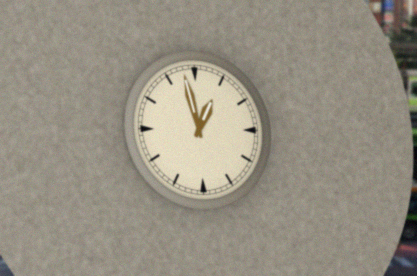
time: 12:58
